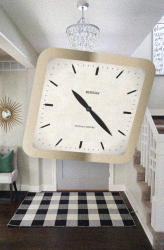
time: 10:22
